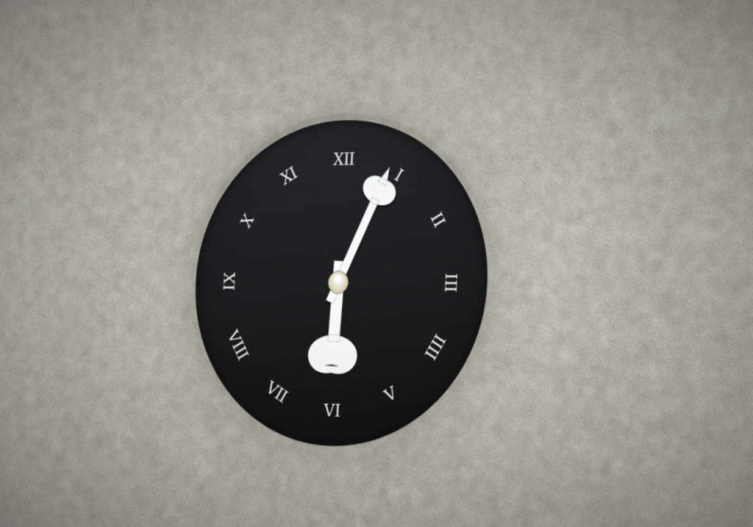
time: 6:04
